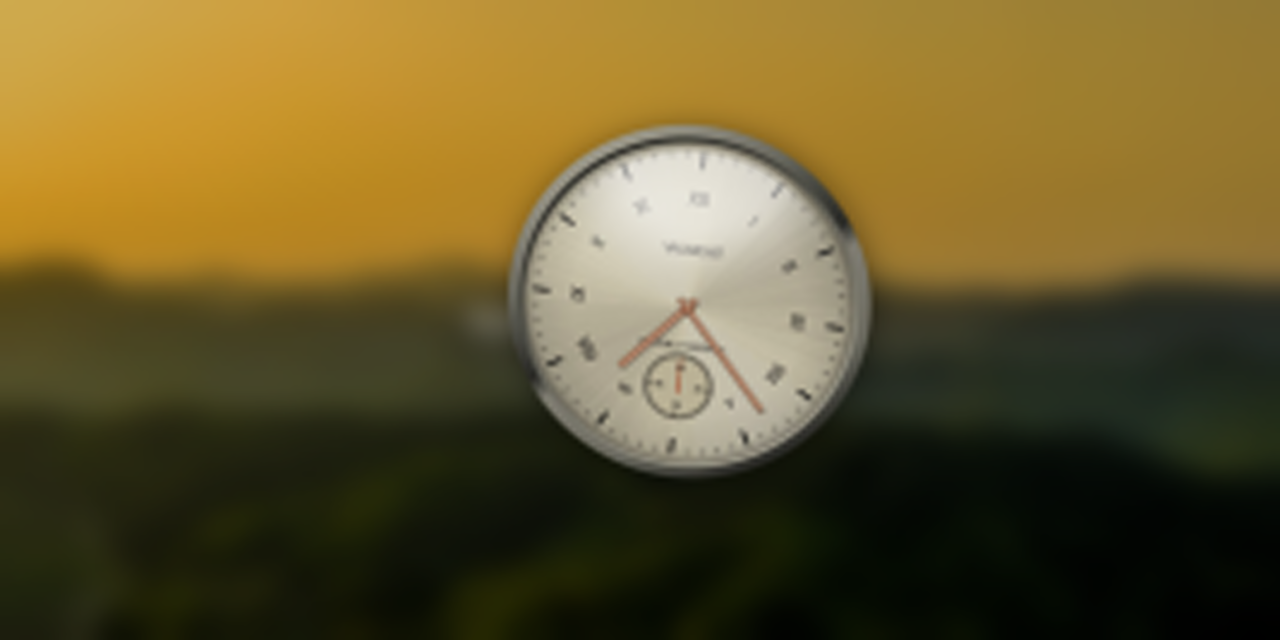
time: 7:23
